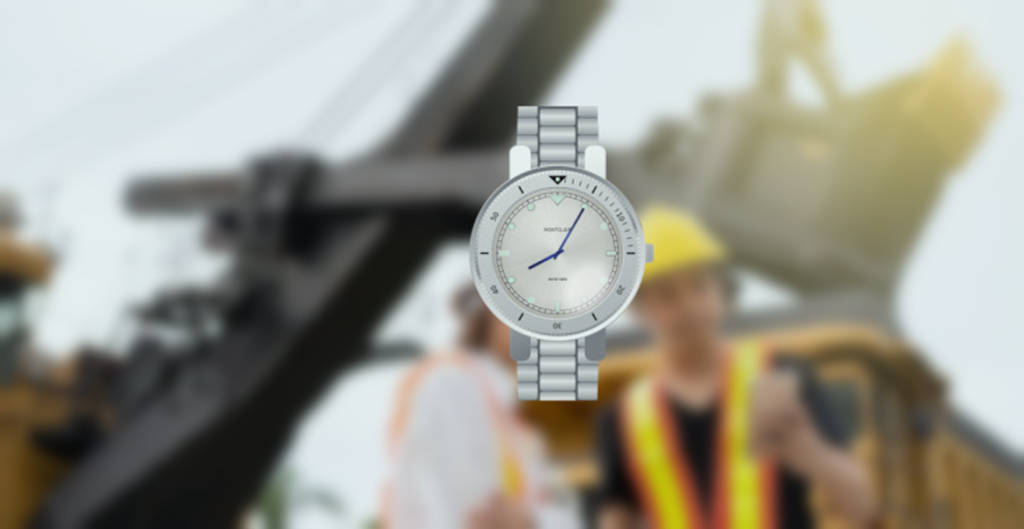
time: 8:05
